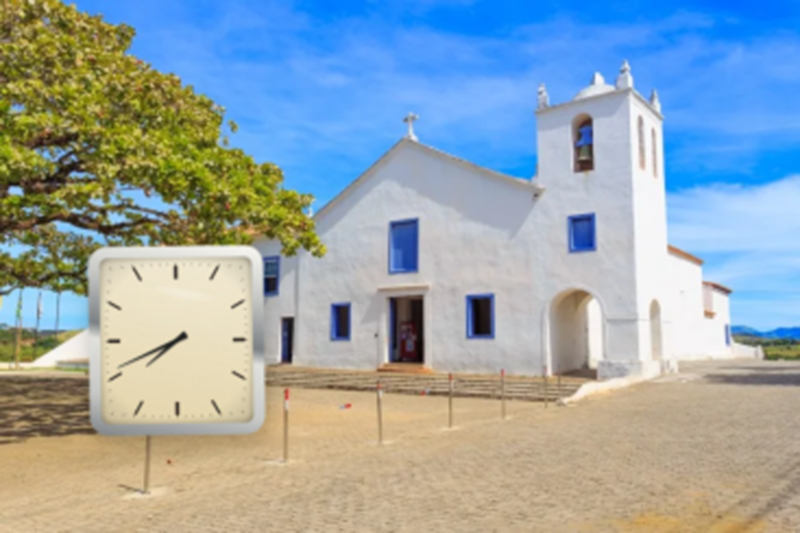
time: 7:41
